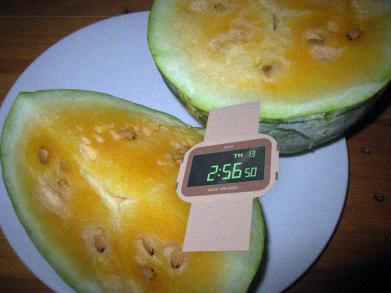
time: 2:56:50
